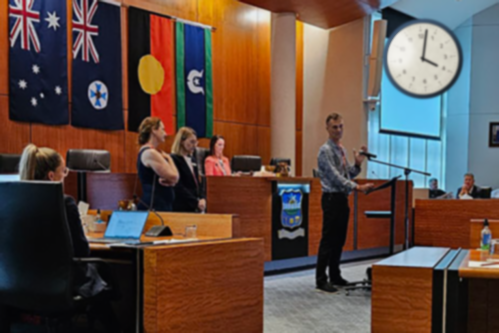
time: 4:02
